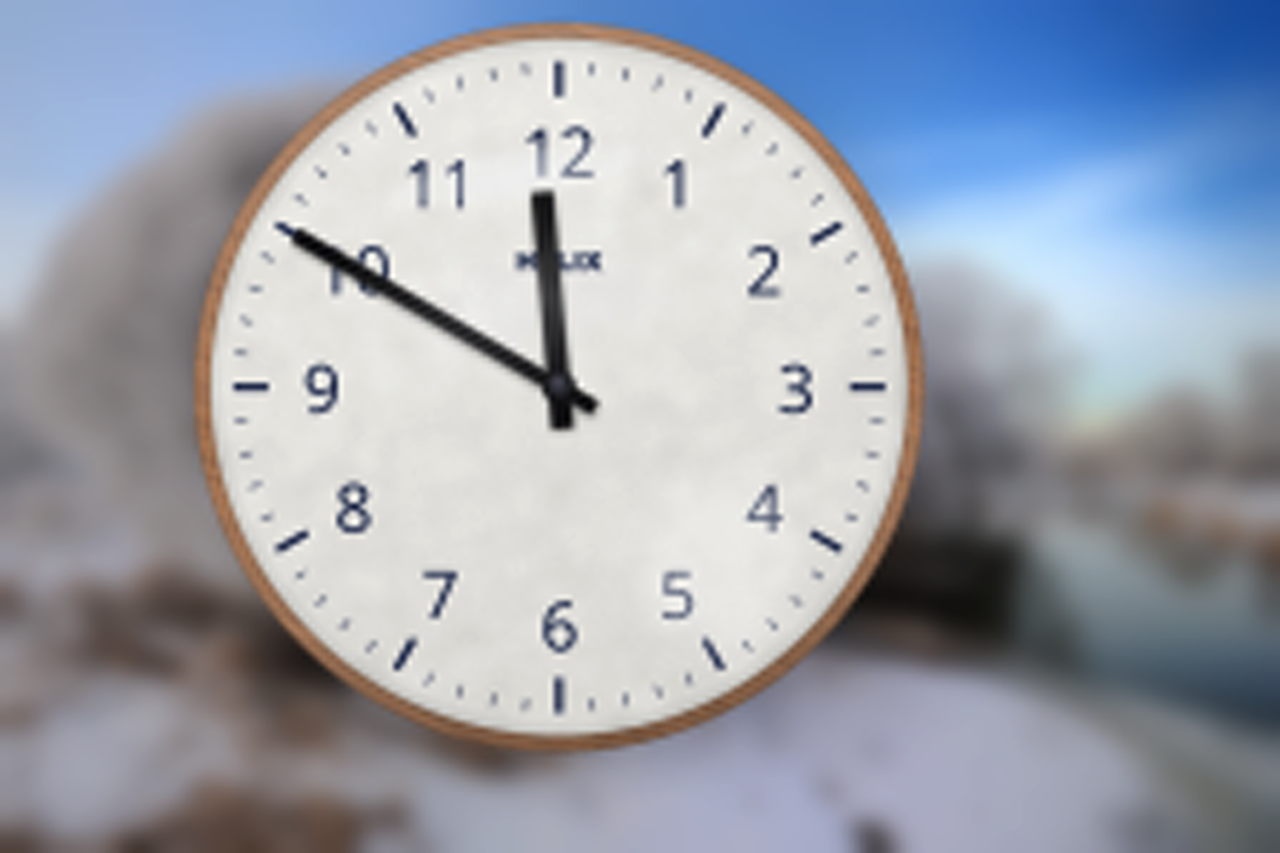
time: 11:50
